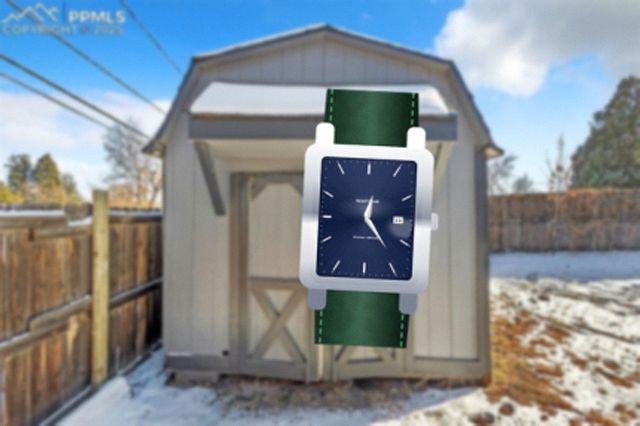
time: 12:24
